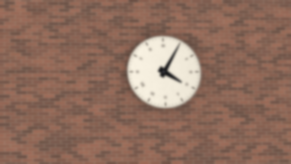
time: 4:05
